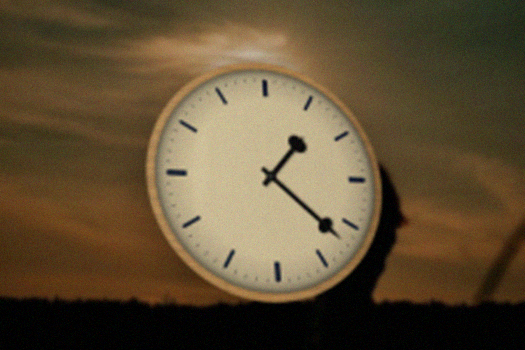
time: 1:22
